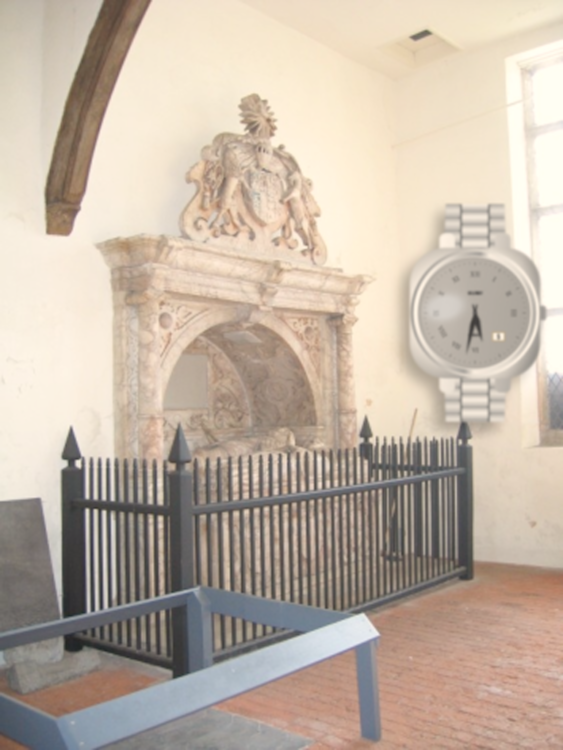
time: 5:32
